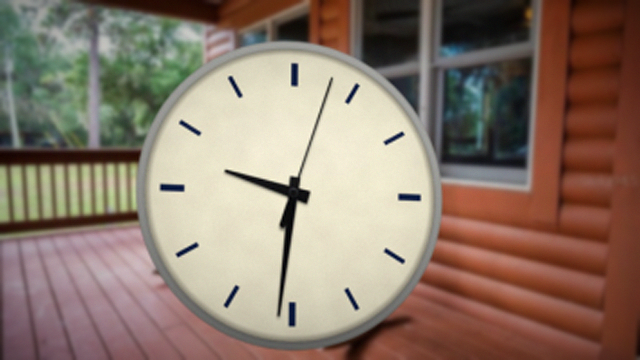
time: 9:31:03
